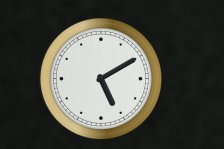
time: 5:10
